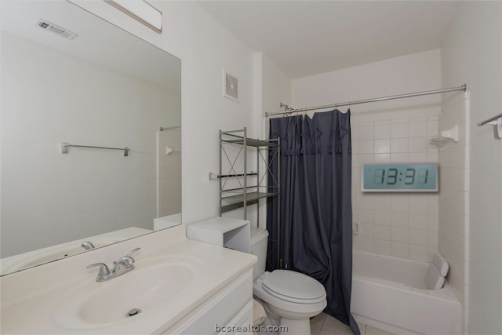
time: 13:31
